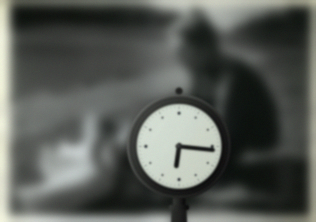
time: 6:16
